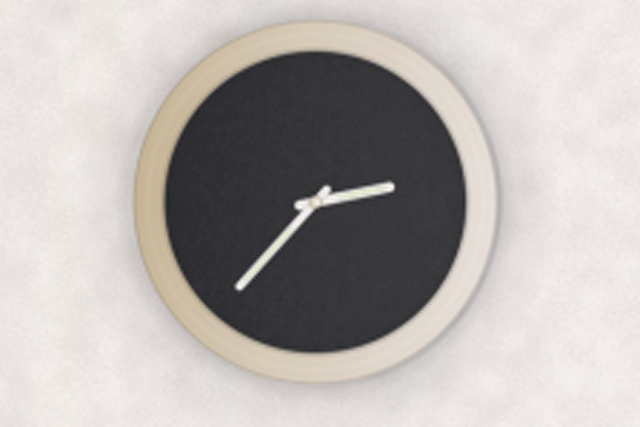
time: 2:37
